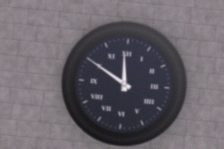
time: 11:50
